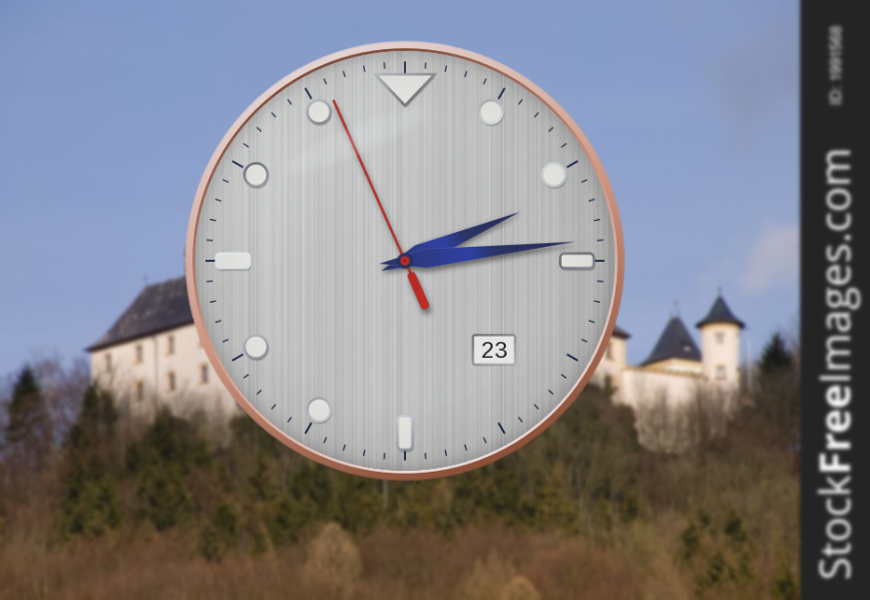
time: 2:13:56
